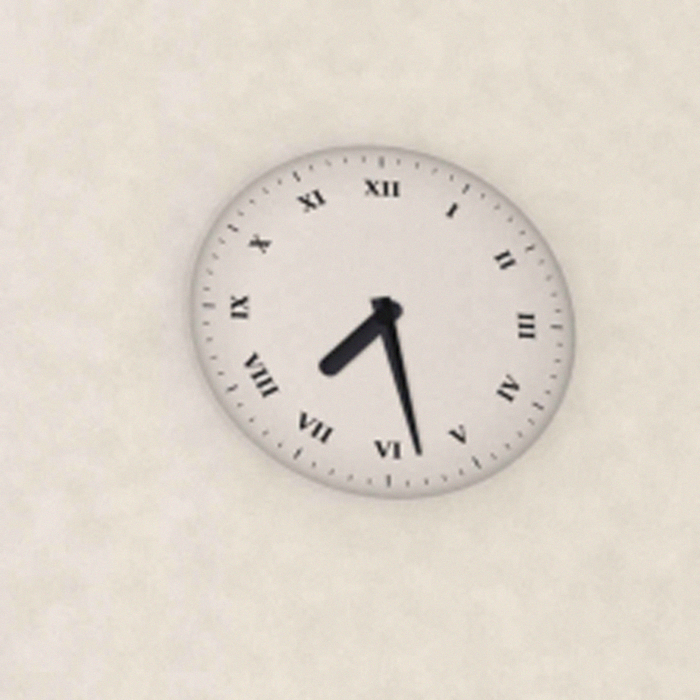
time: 7:28
